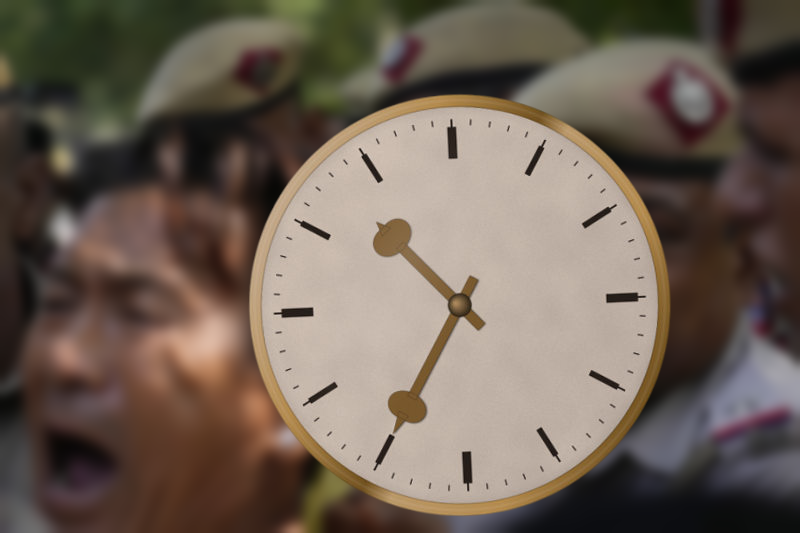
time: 10:35
